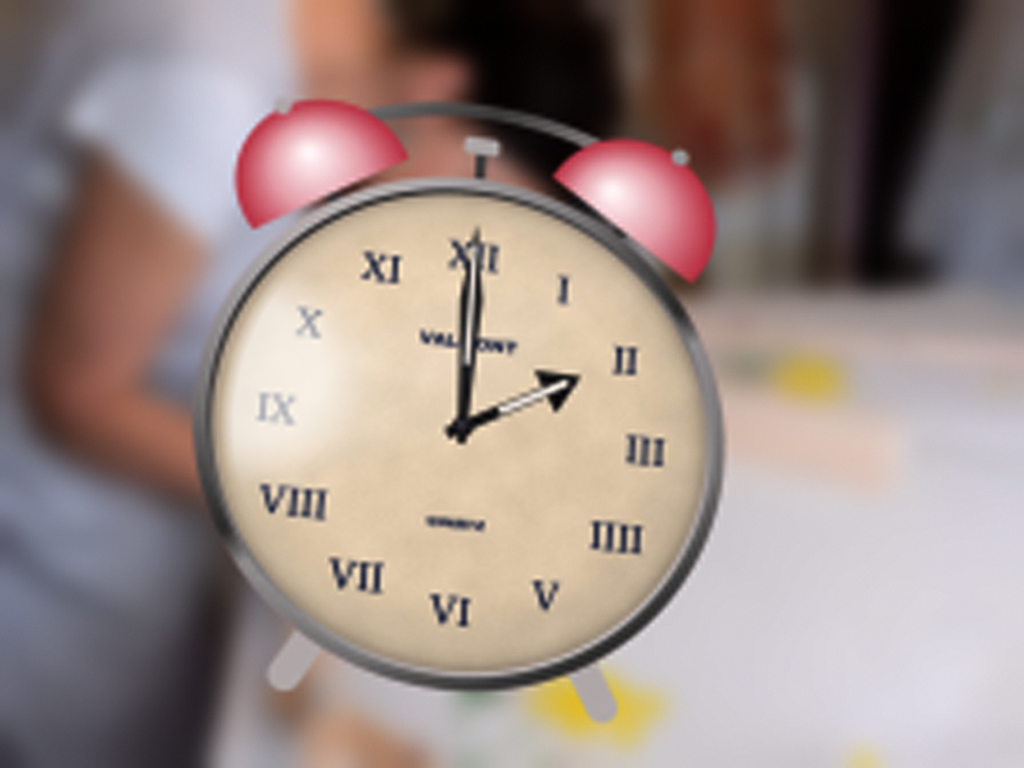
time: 2:00
